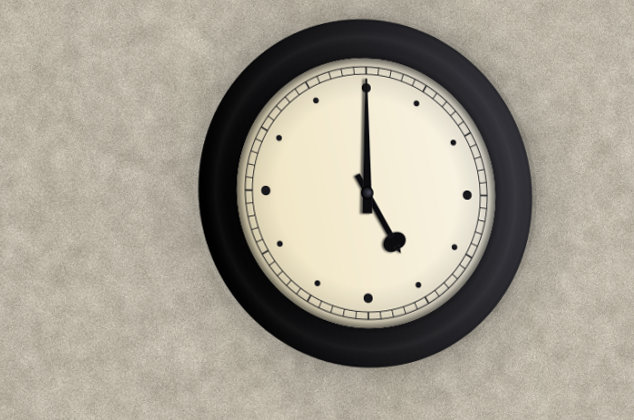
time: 5:00
